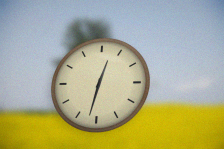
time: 12:32
